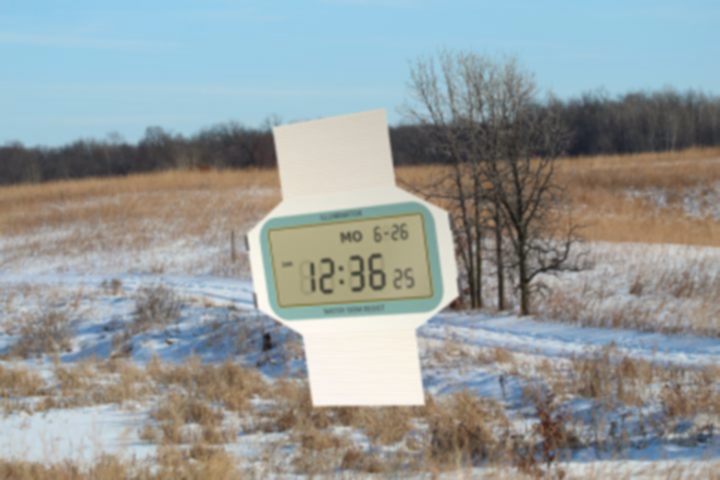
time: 12:36:25
